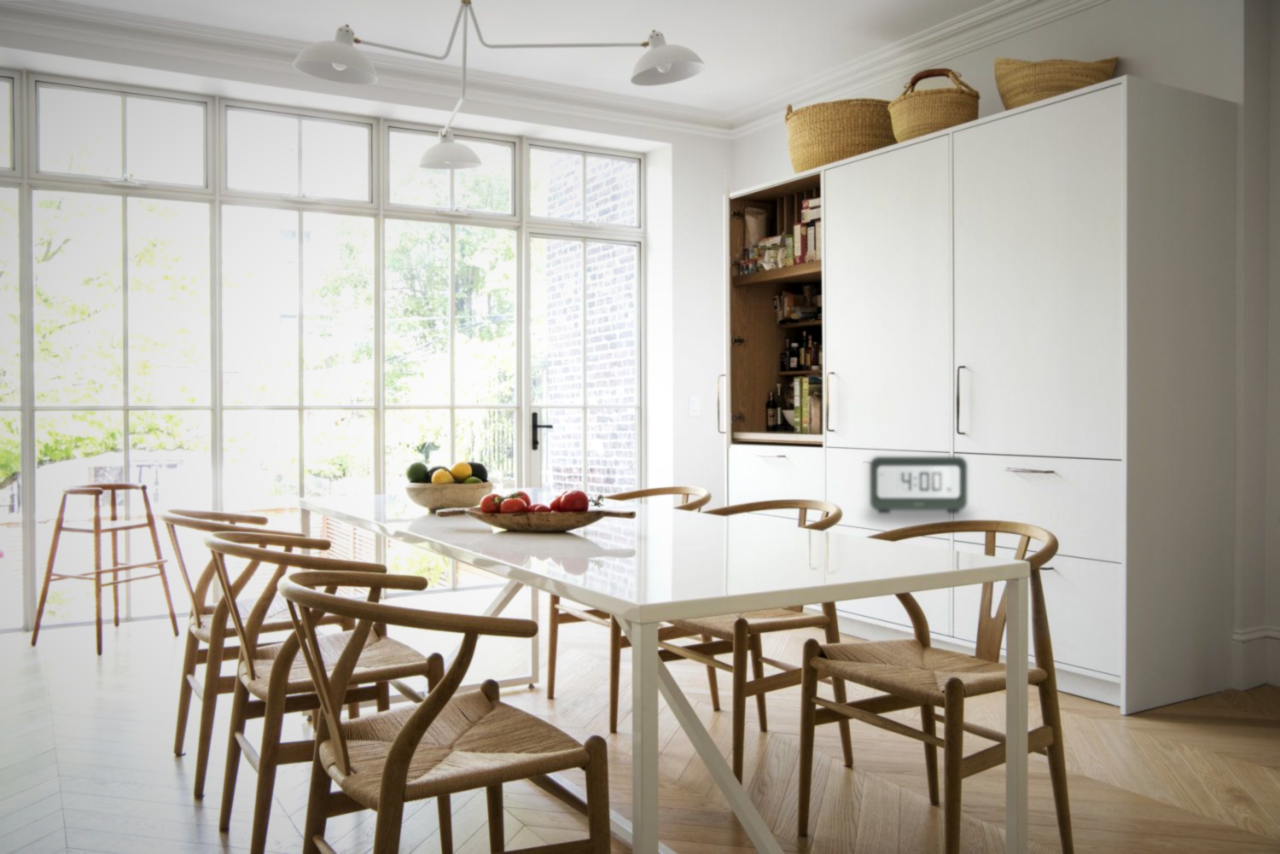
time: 4:00
